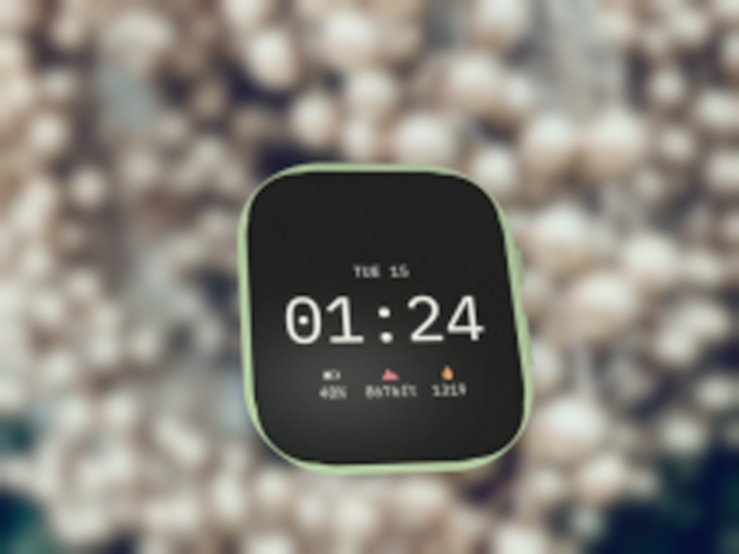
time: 1:24
